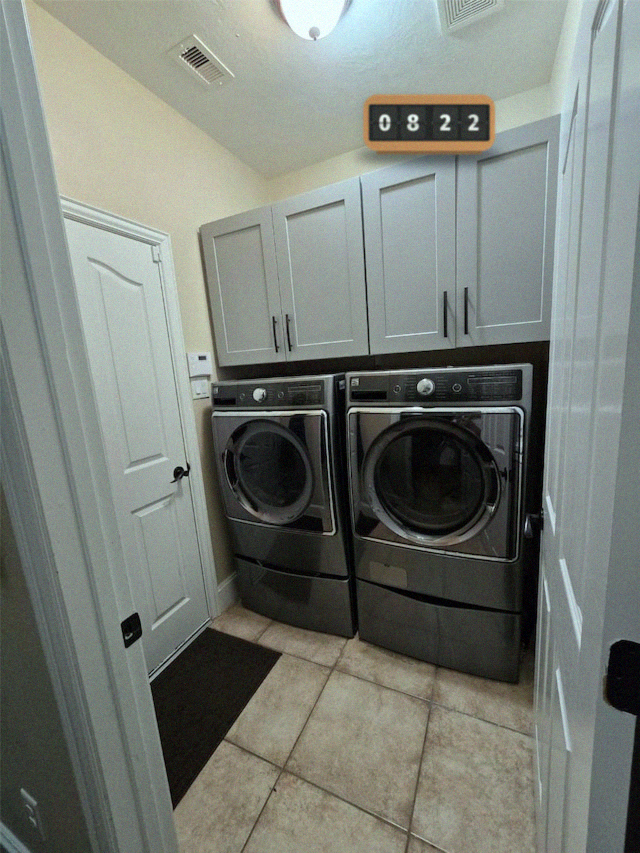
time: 8:22
